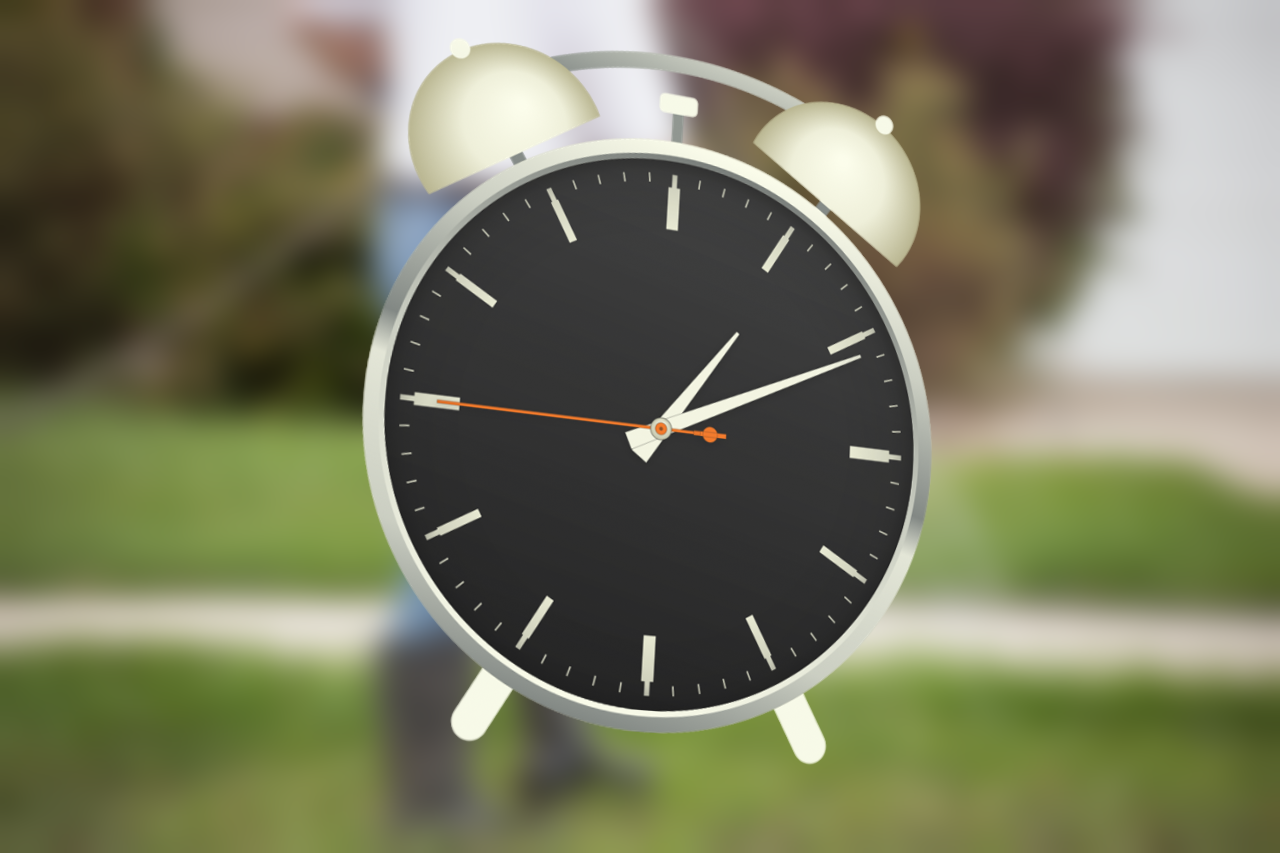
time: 1:10:45
